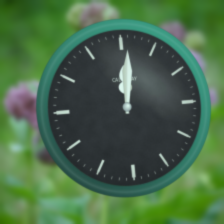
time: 12:01
